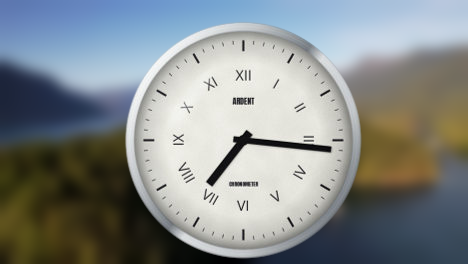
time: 7:16
